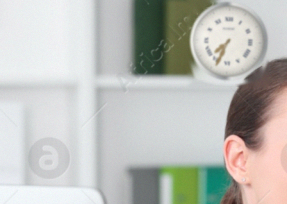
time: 7:34
